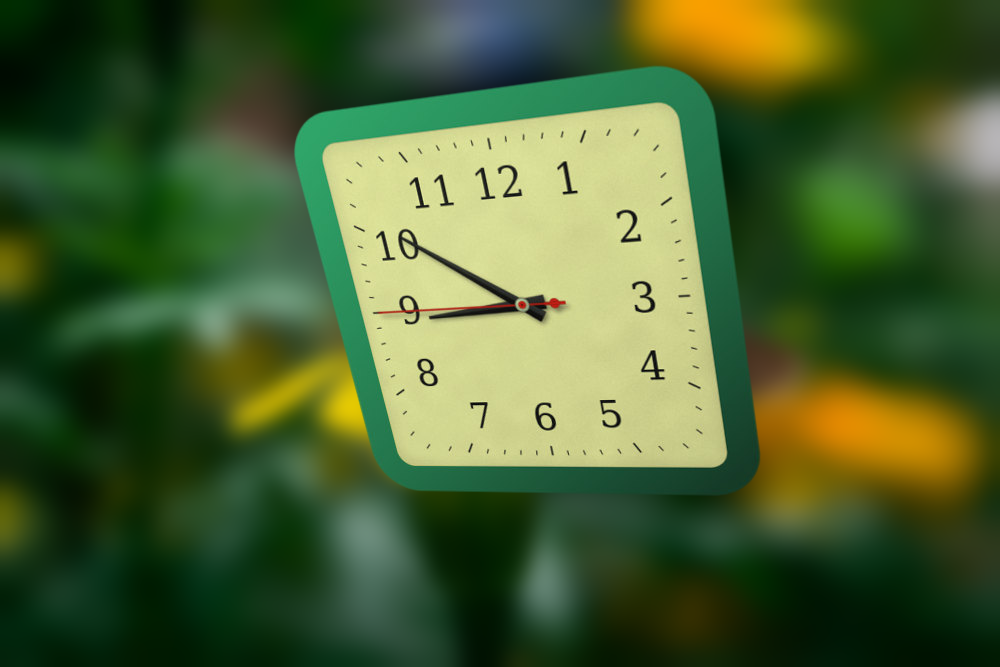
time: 8:50:45
